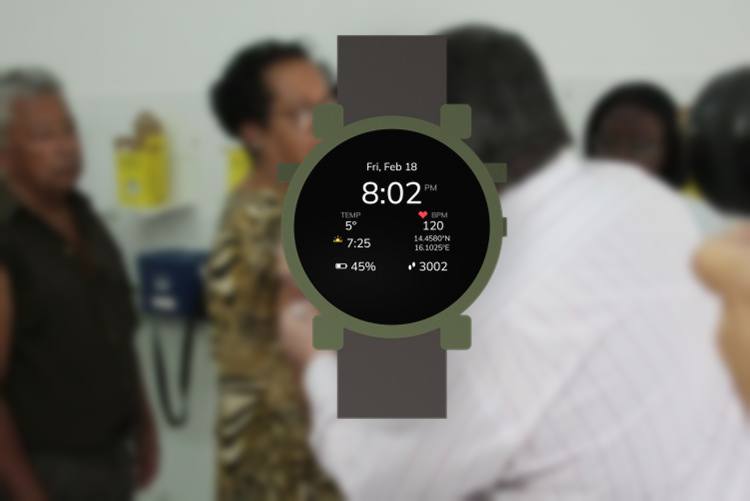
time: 8:02
